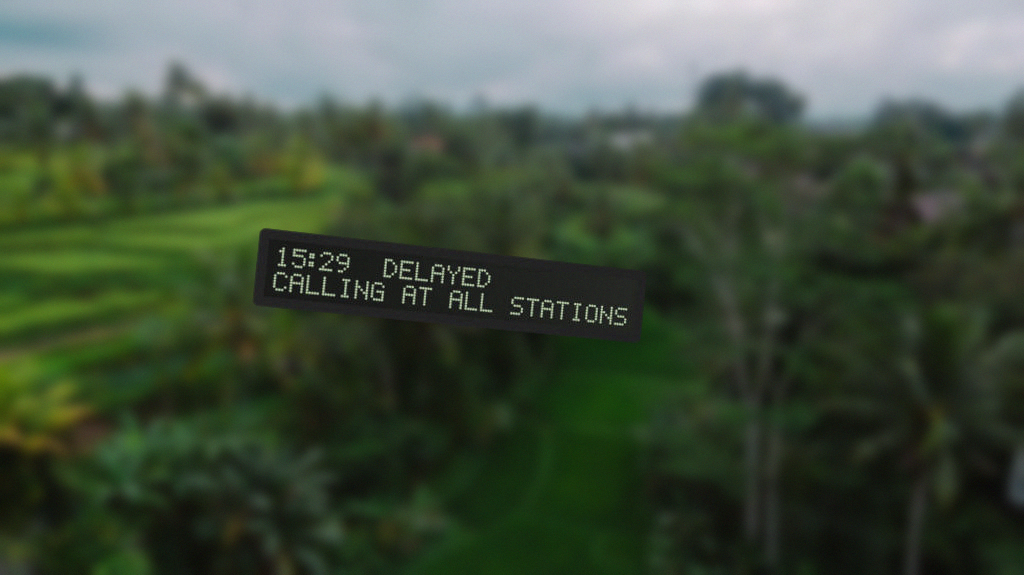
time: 15:29
